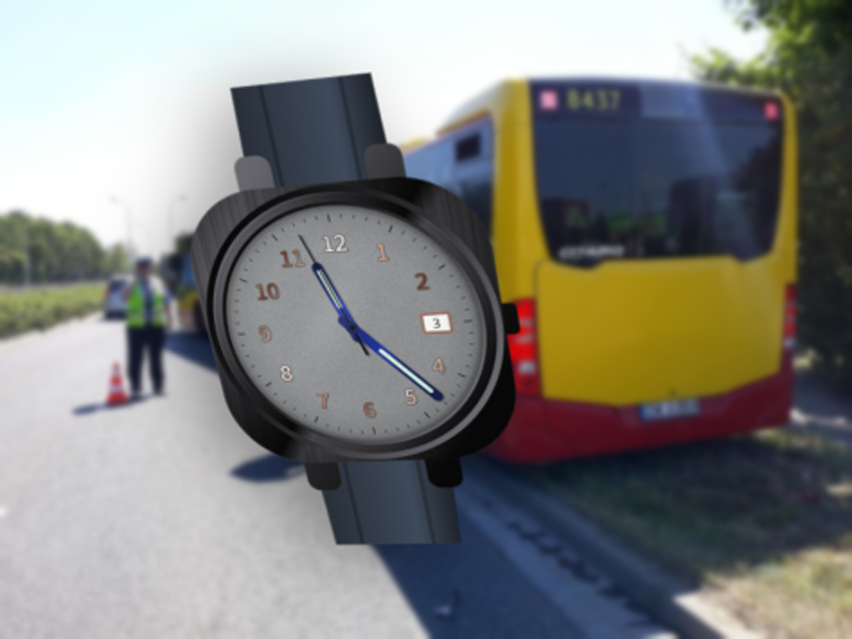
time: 11:22:57
